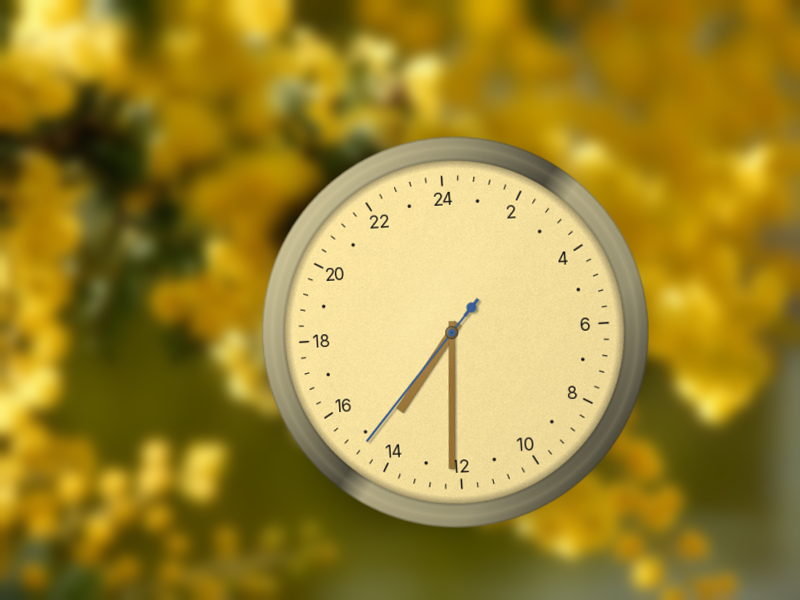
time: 14:30:37
